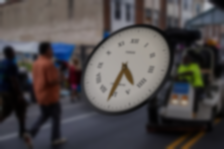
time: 4:31
